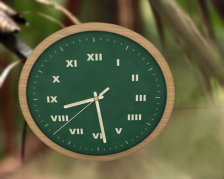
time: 8:28:38
